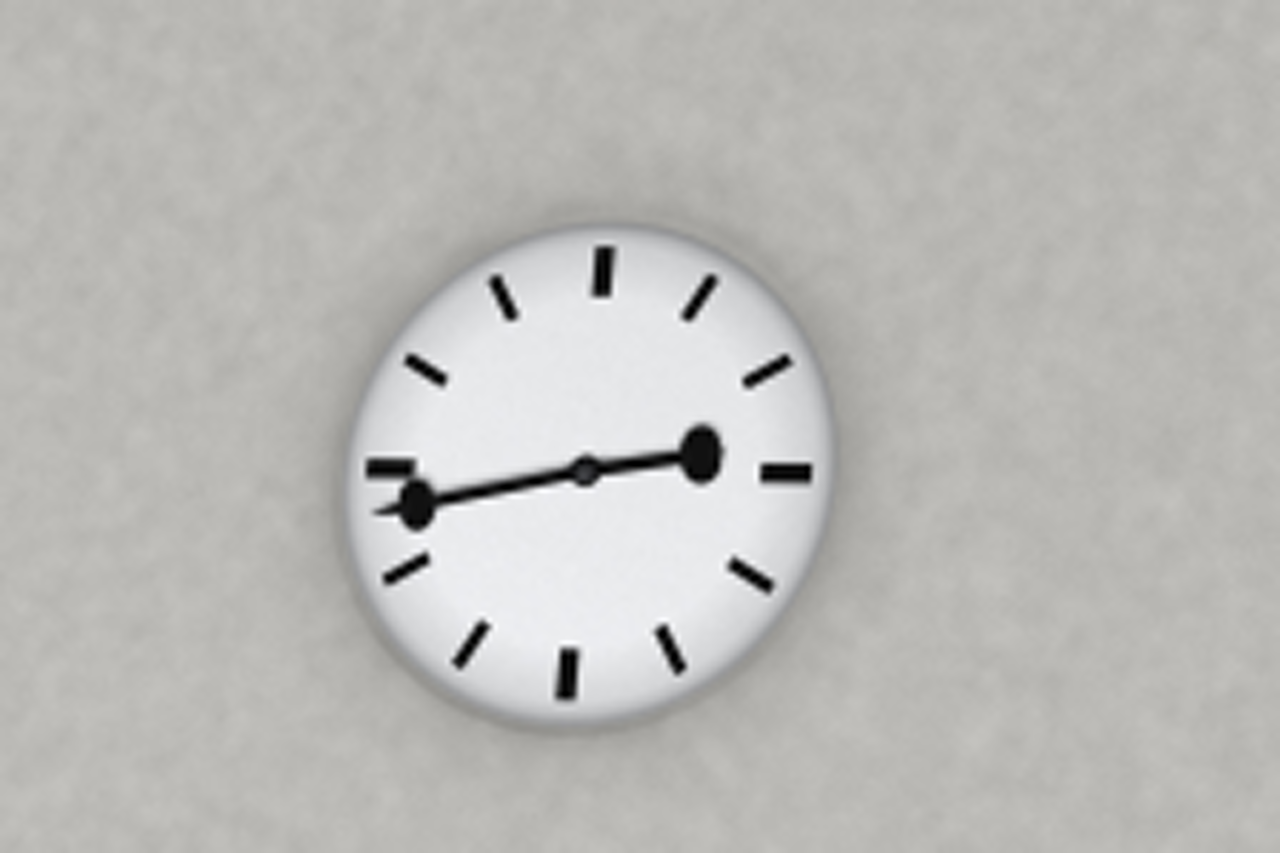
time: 2:43
